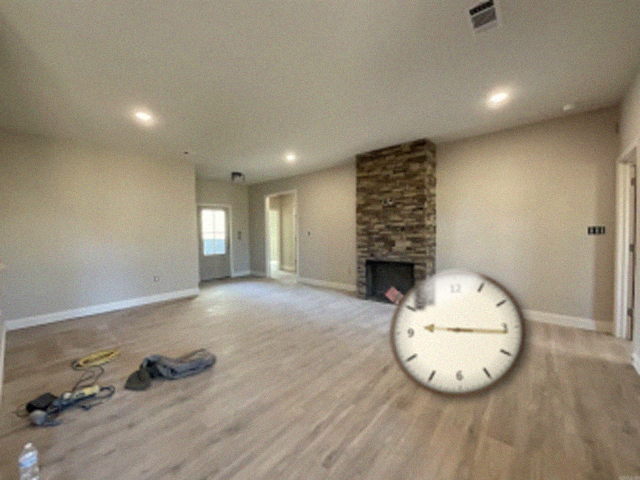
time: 9:16
